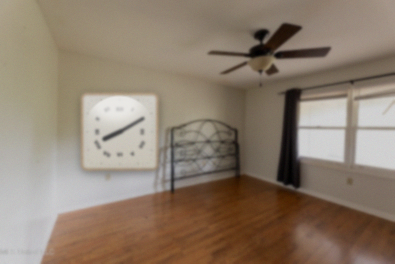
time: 8:10
